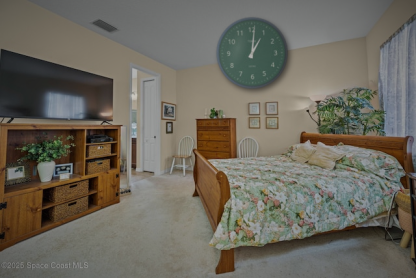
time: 1:01
